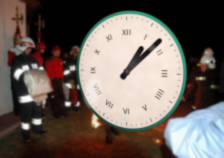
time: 1:08
